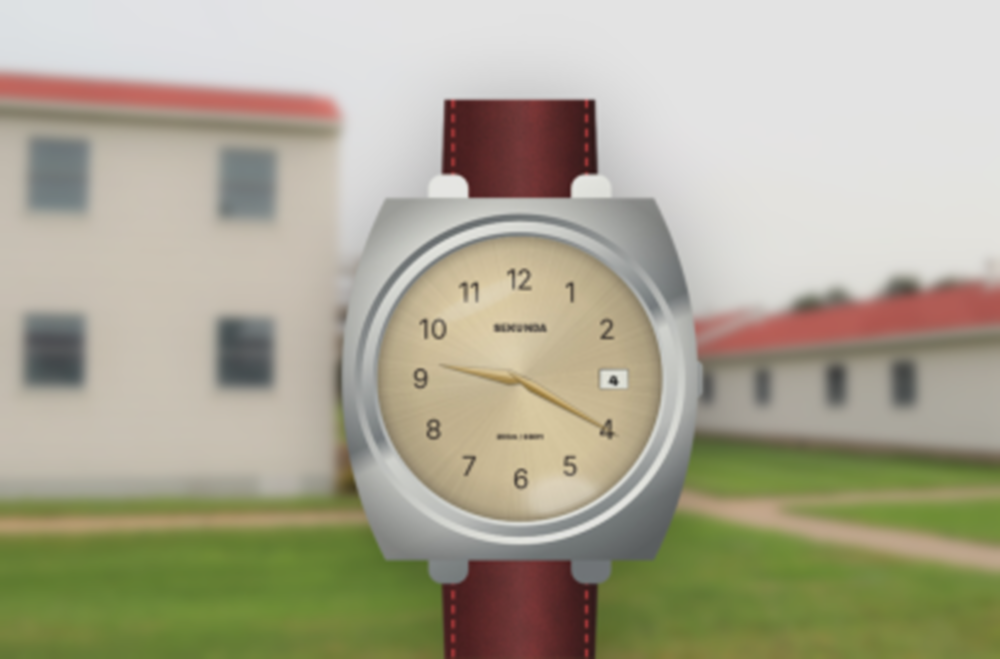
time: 9:20
